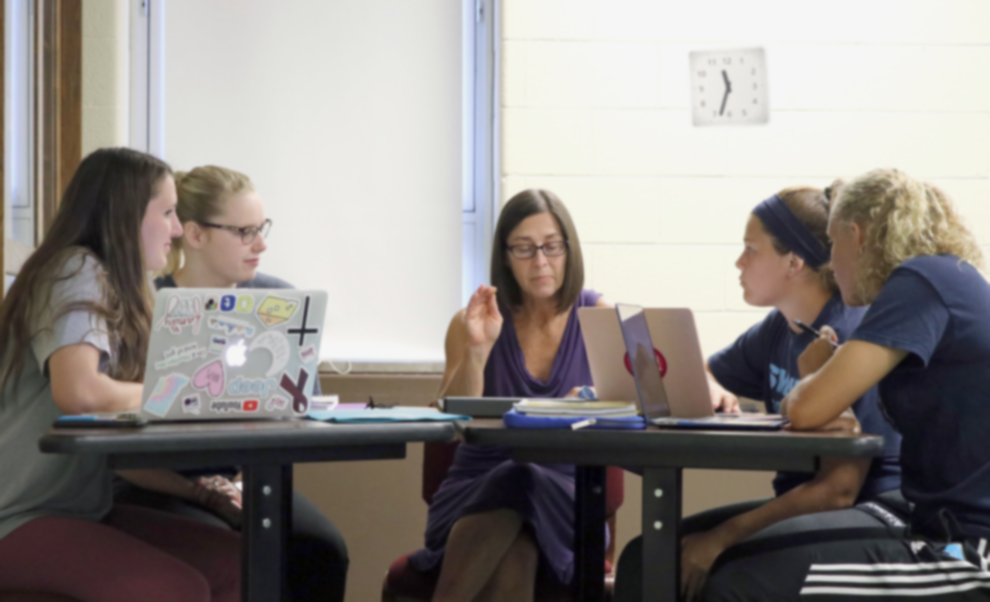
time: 11:33
